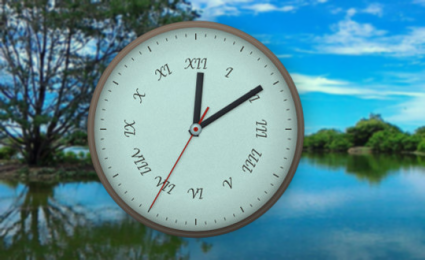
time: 12:09:35
